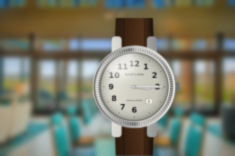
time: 3:15
